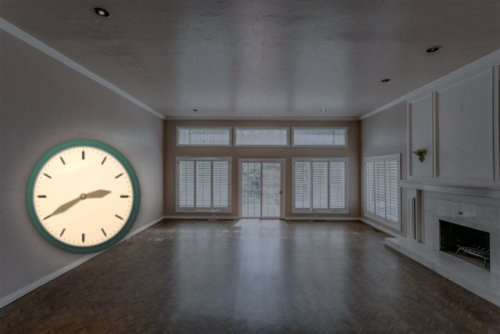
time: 2:40
